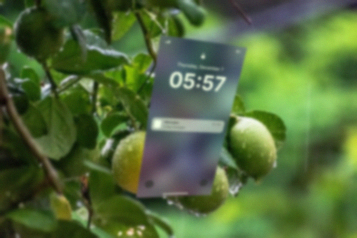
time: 5:57
